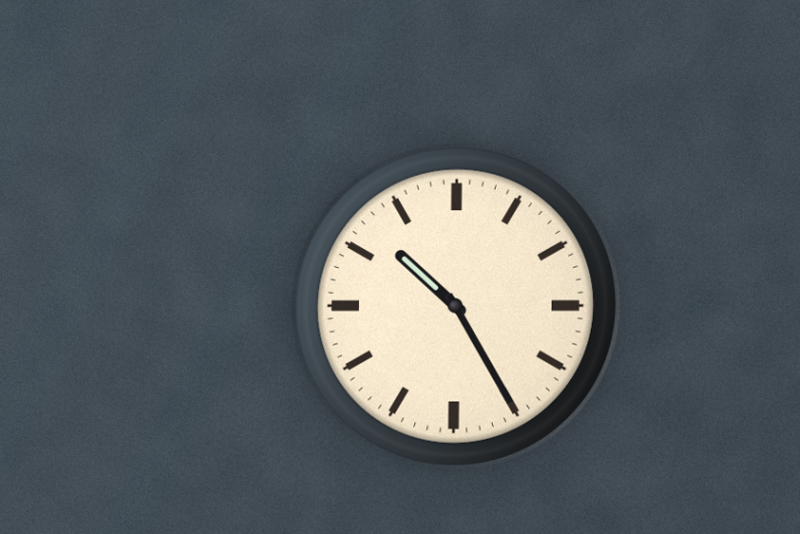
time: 10:25
